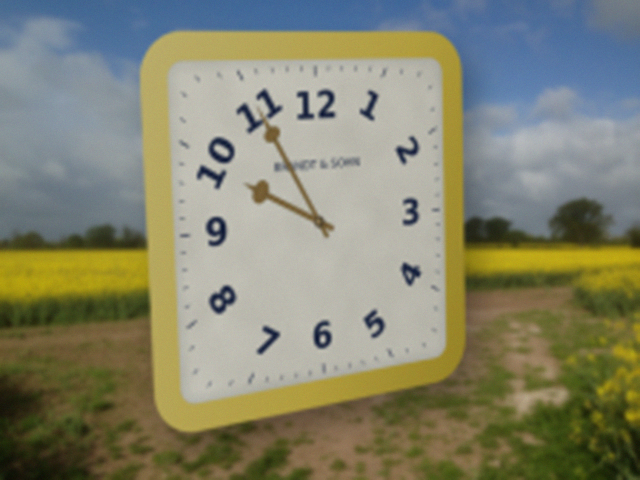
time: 9:55
